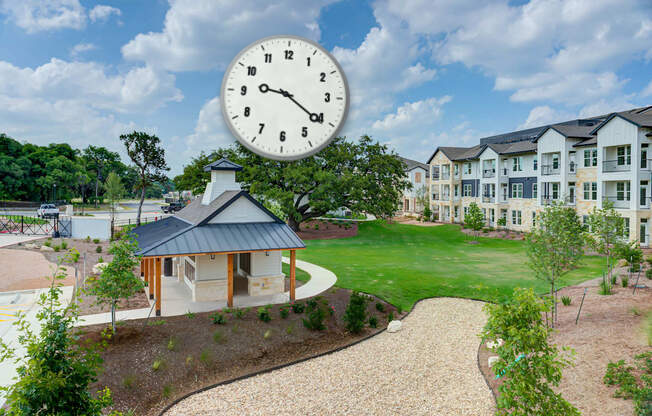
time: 9:21
